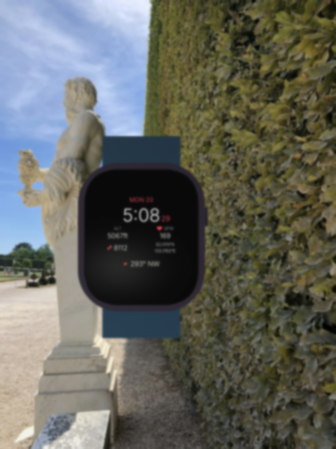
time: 5:08
